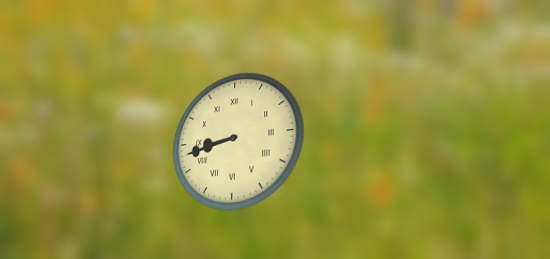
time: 8:43
